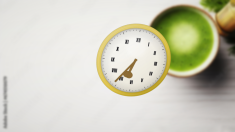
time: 6:36
